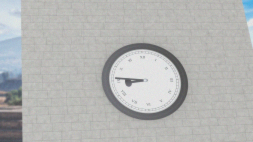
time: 8:46
